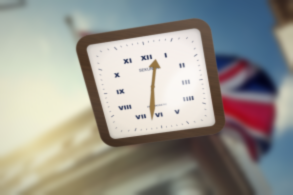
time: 12:32
